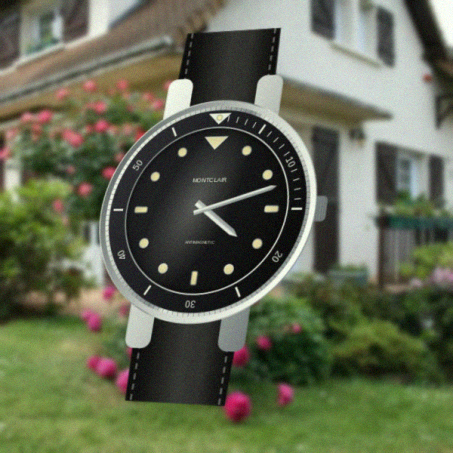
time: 4:12
